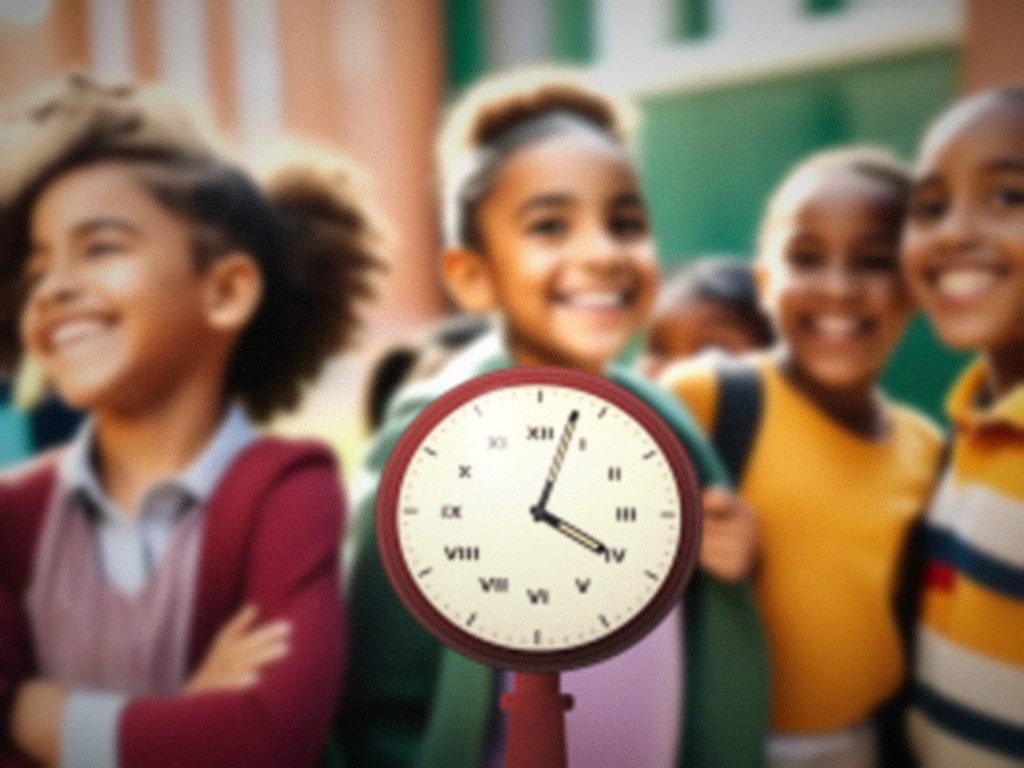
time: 4:03
